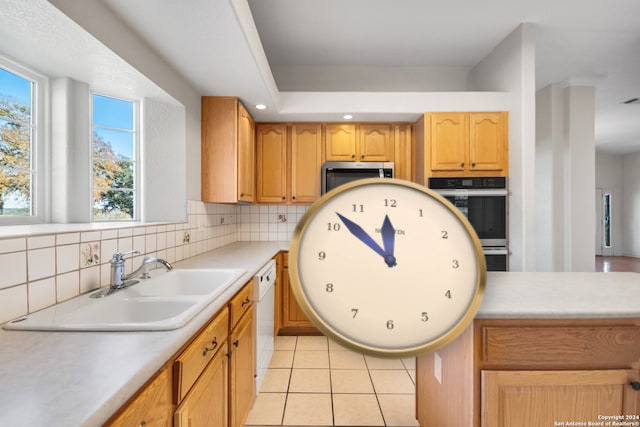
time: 11:52
